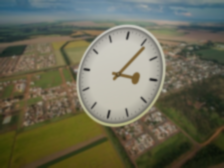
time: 3:06
